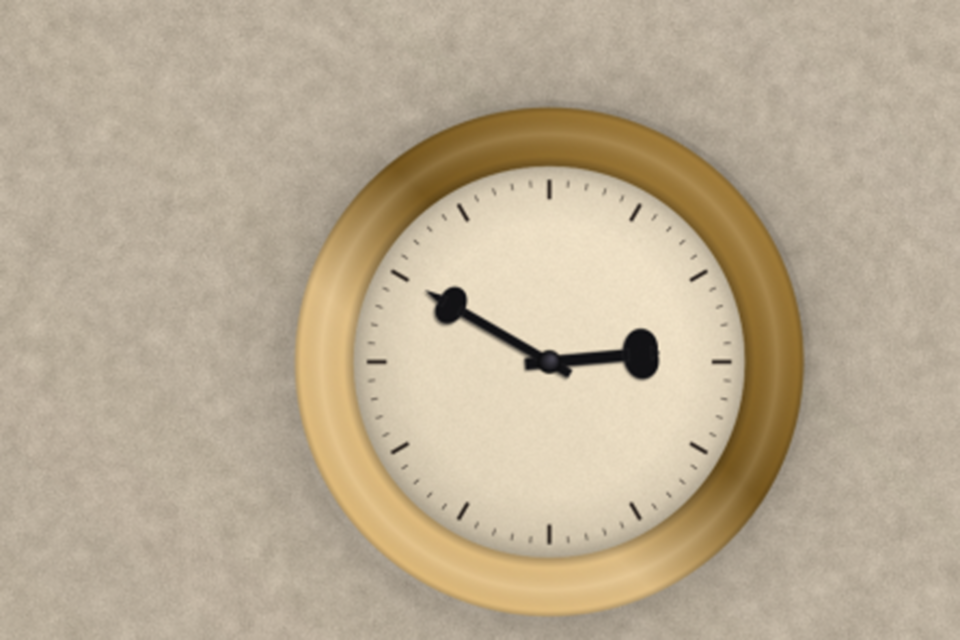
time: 2:50
